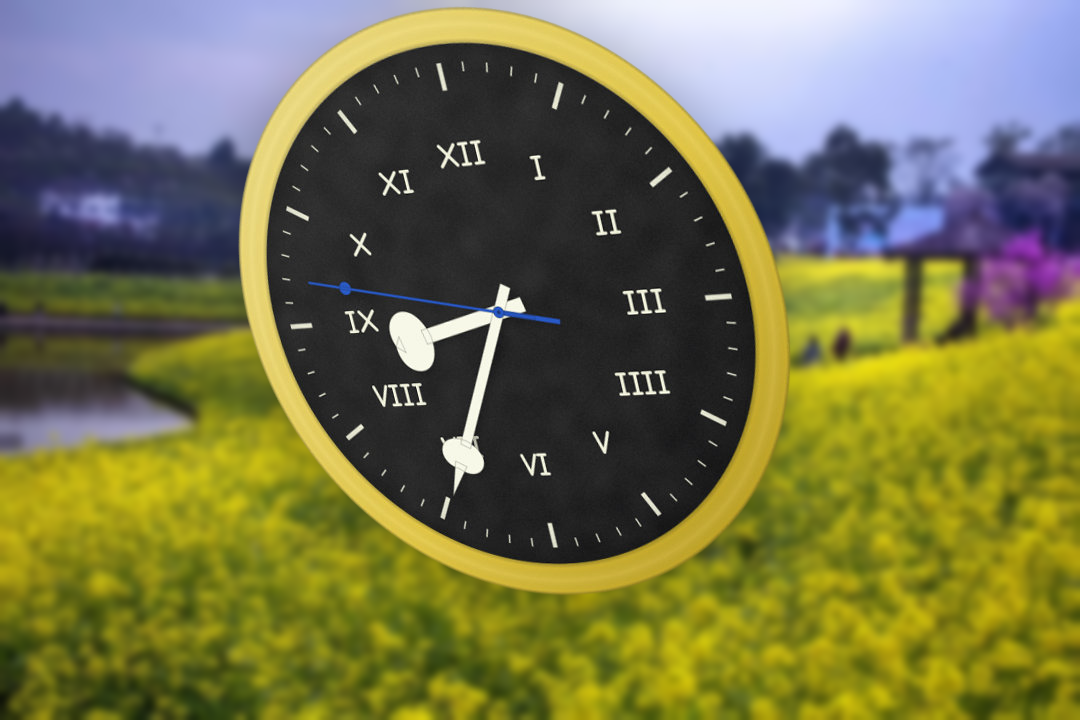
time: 8:34:47
